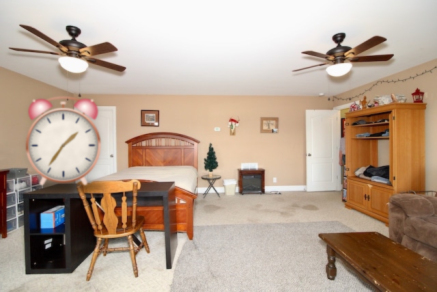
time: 1:36
